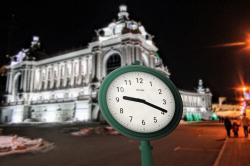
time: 9:19
